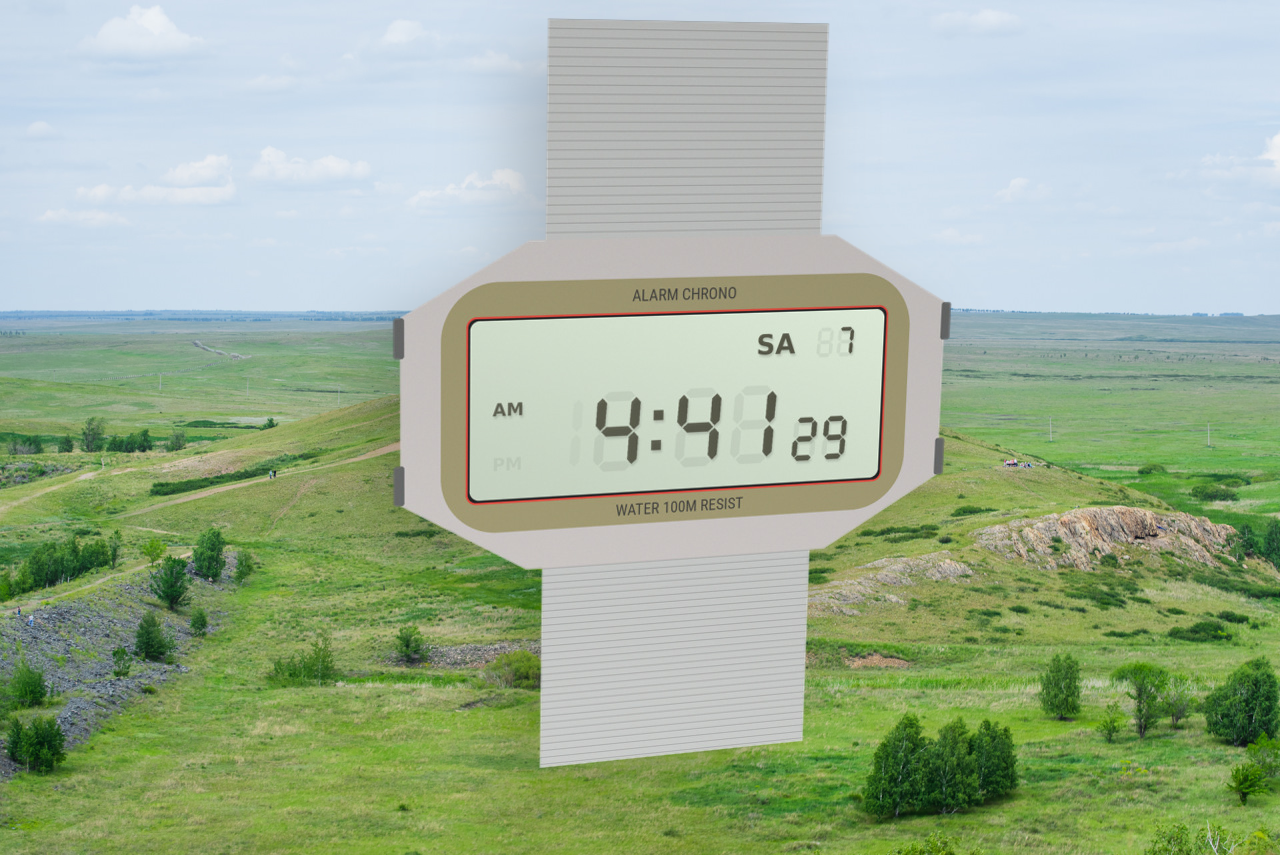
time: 4:41:29
